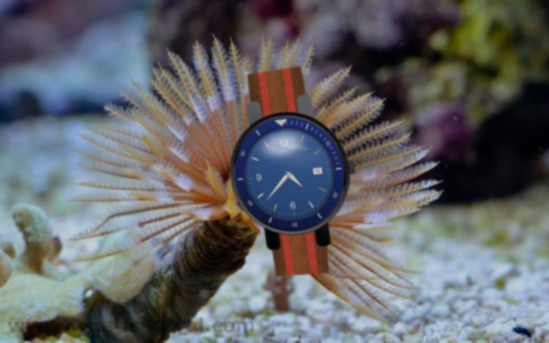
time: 4:38
